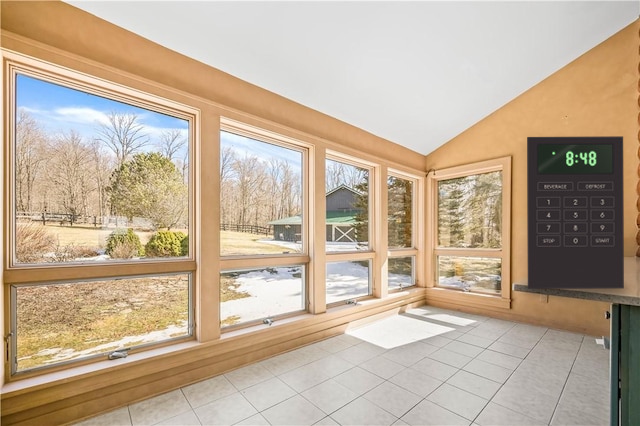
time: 8:48
